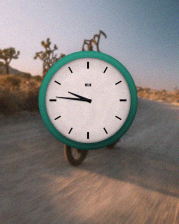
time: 9:46
